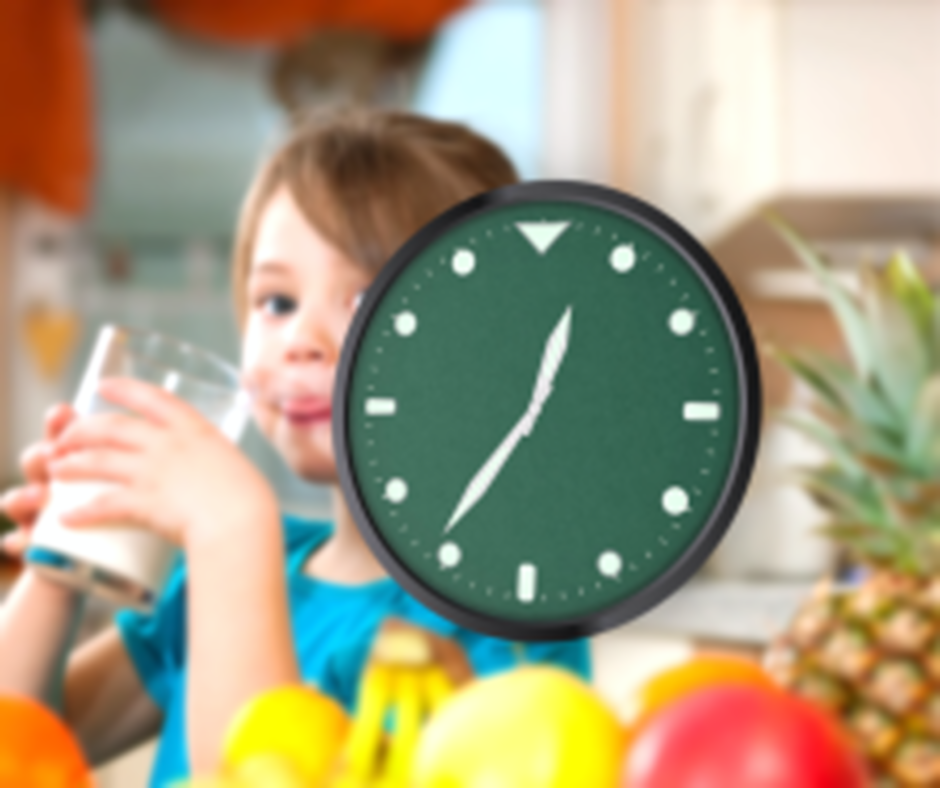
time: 12:36
